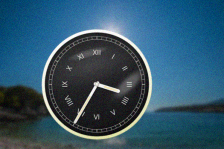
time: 3:35
